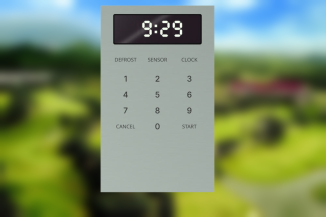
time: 9:29
